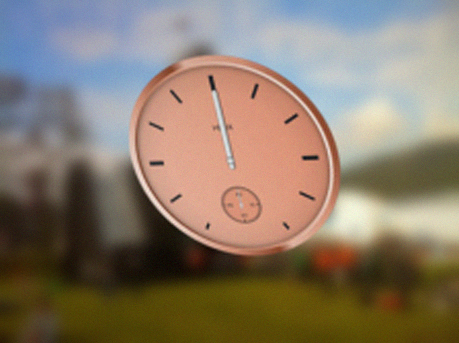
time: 12:00
